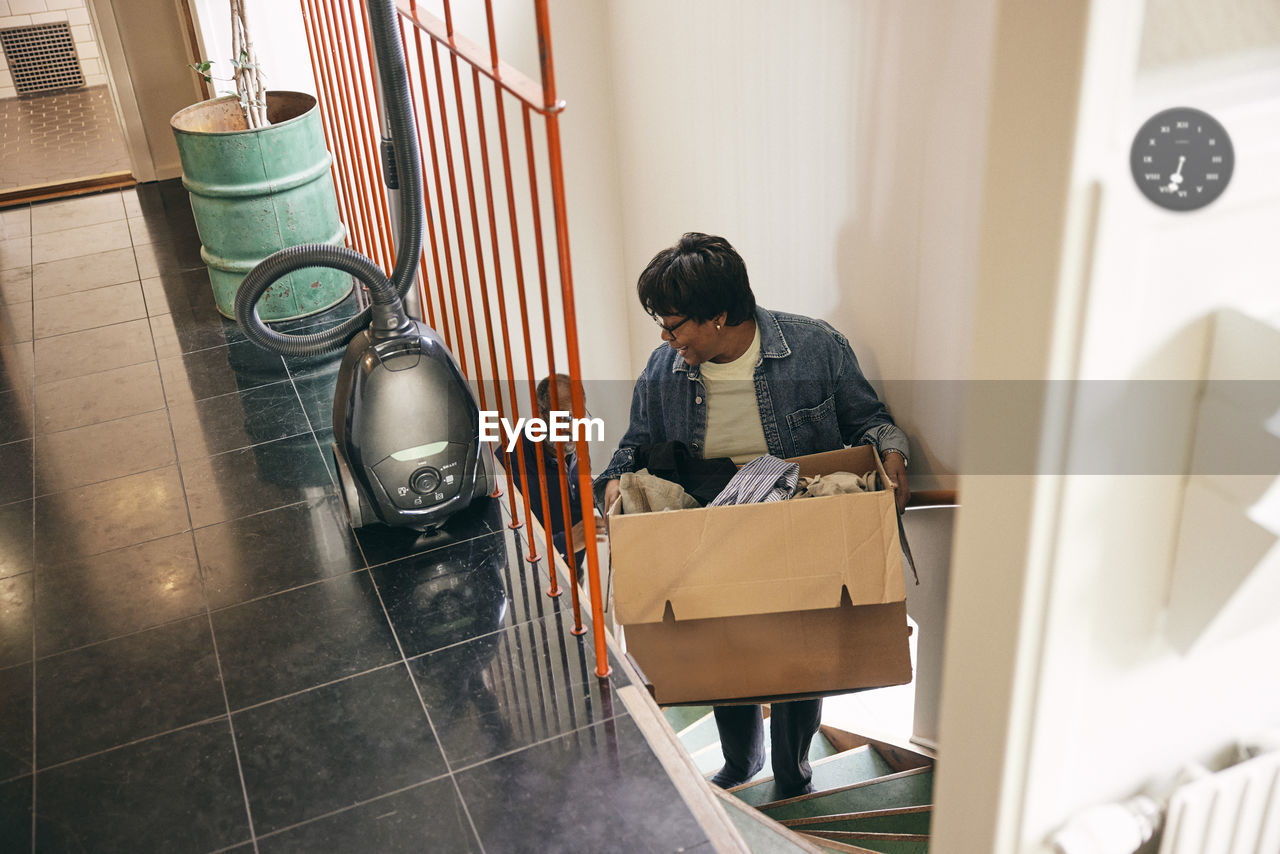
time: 6:33
